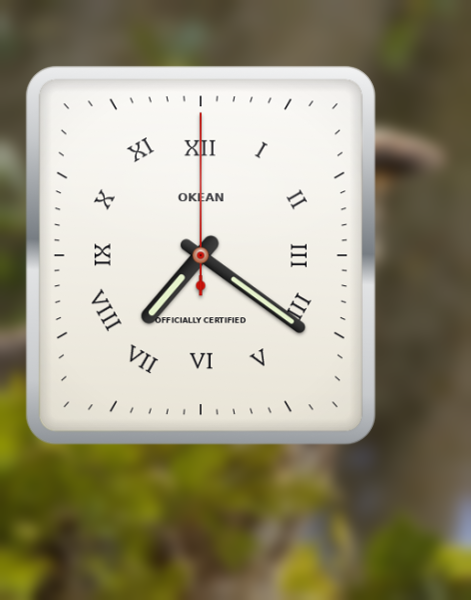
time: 7:21:00
